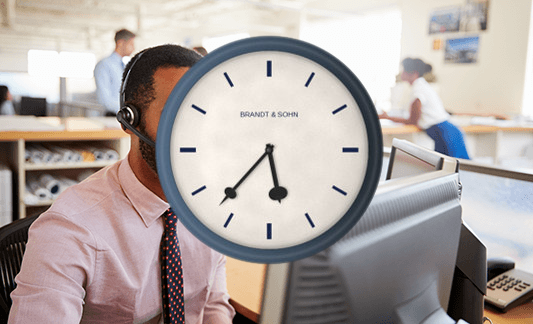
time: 5:37
